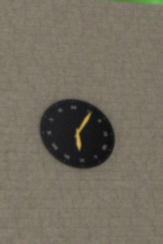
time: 6:06
